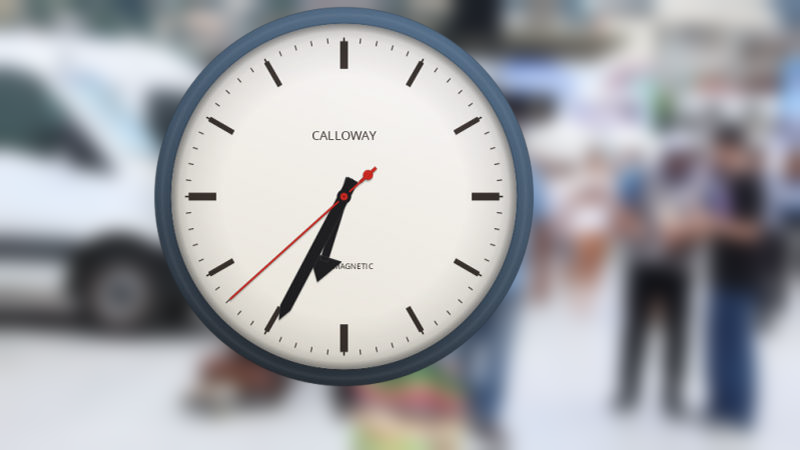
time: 6:34:38
